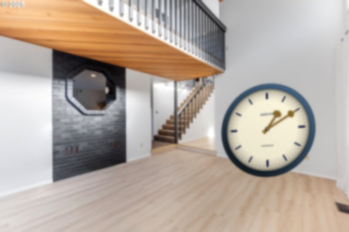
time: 1:10
